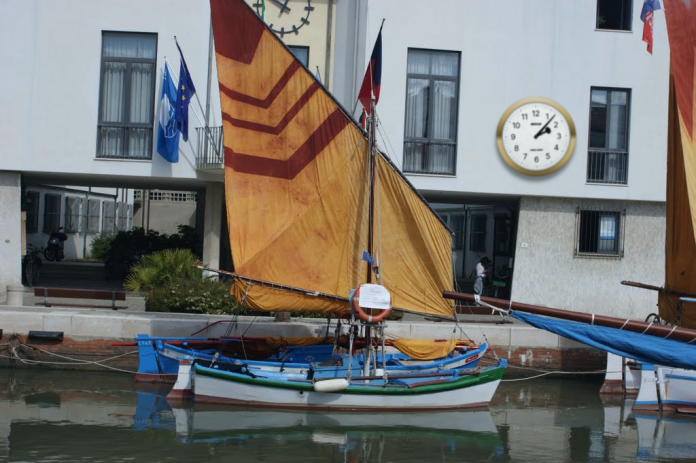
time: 2:07
